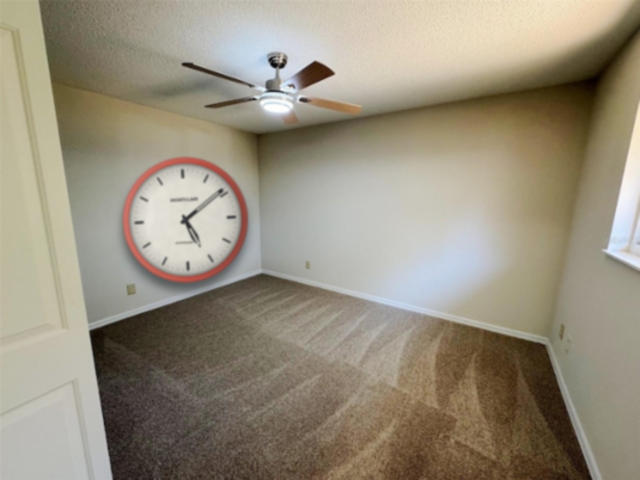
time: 5:09
